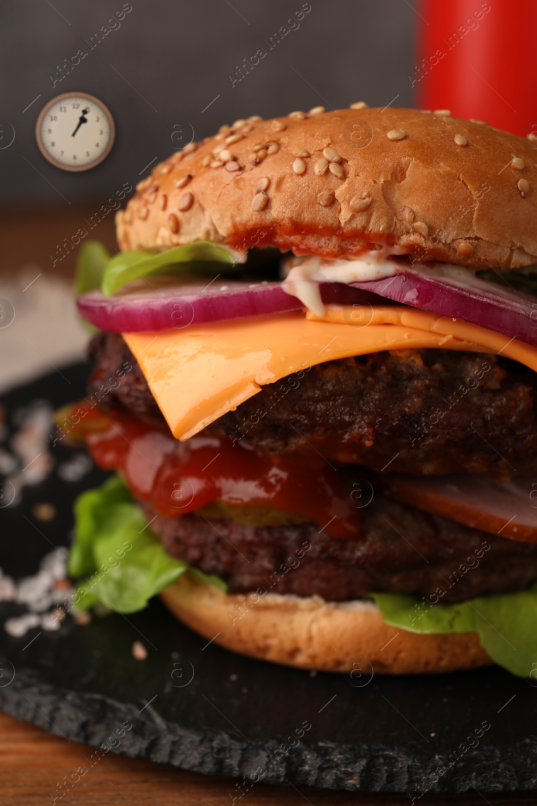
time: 1:04
